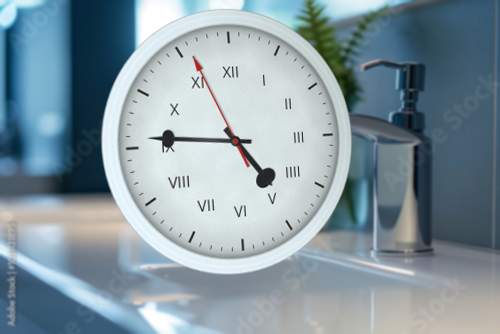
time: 4:45:56
